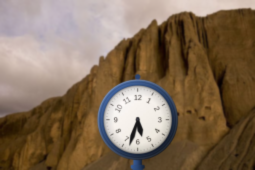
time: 5:33
